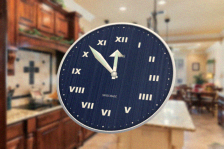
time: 11:52
